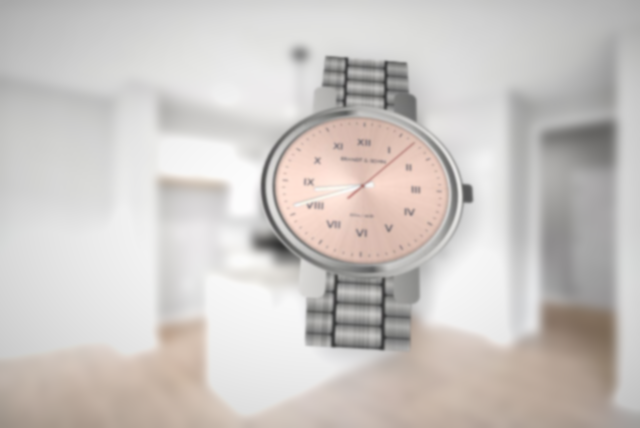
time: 8:41:07
